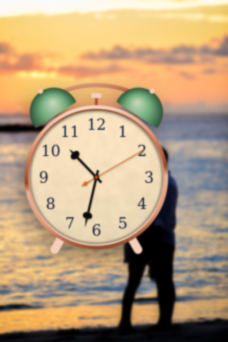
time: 10:32:10
